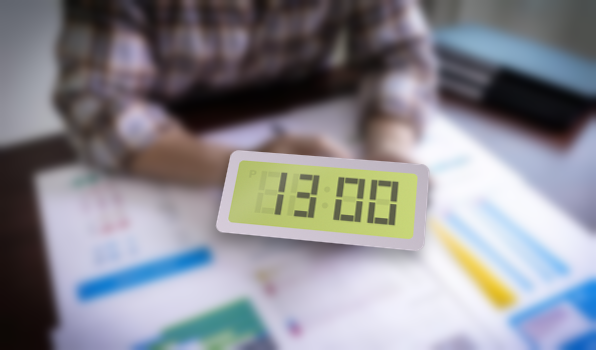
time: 13:00
